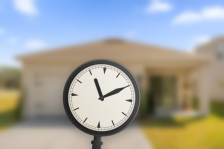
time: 11:10
